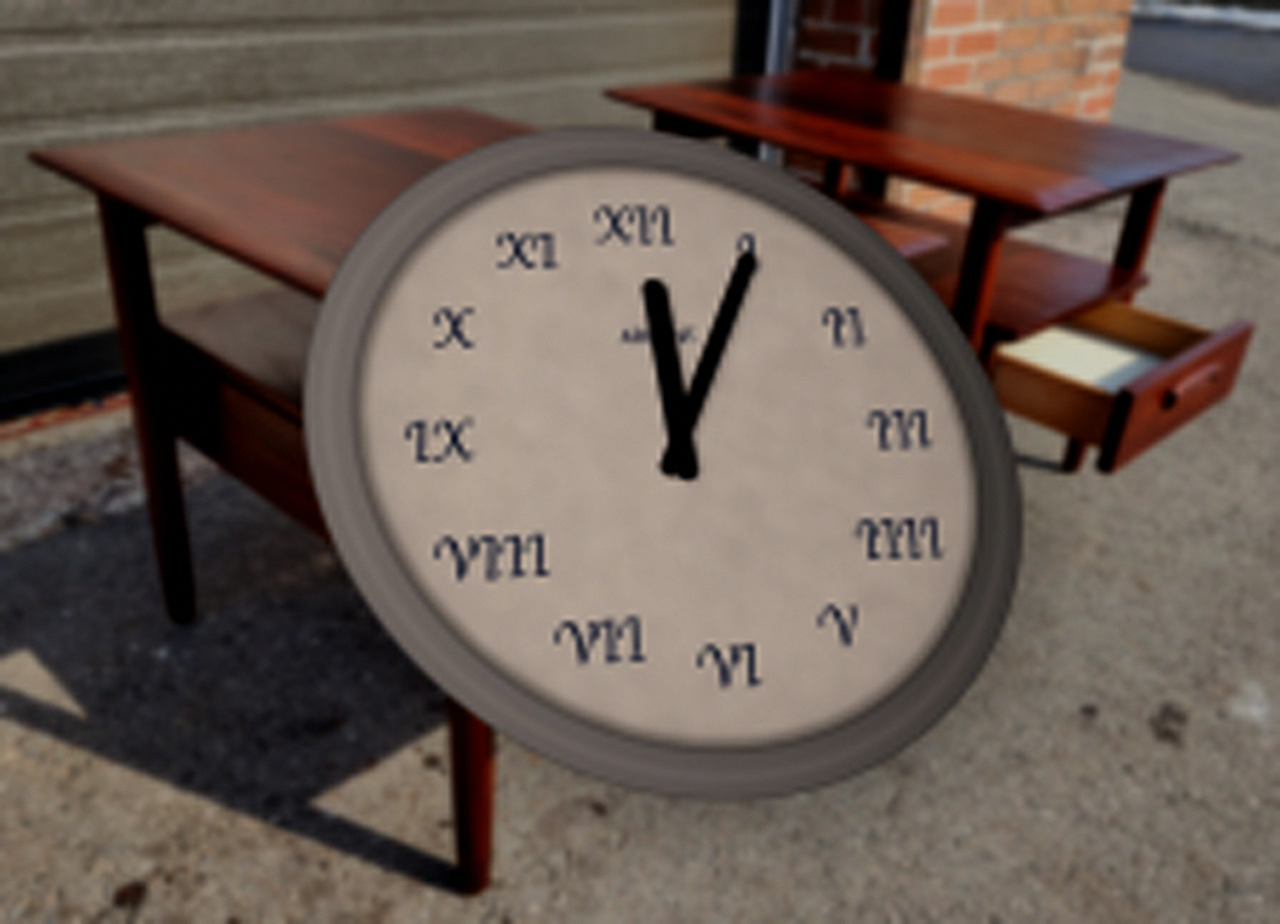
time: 12:05
